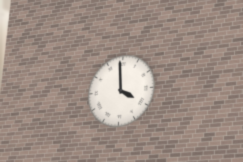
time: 3:59
